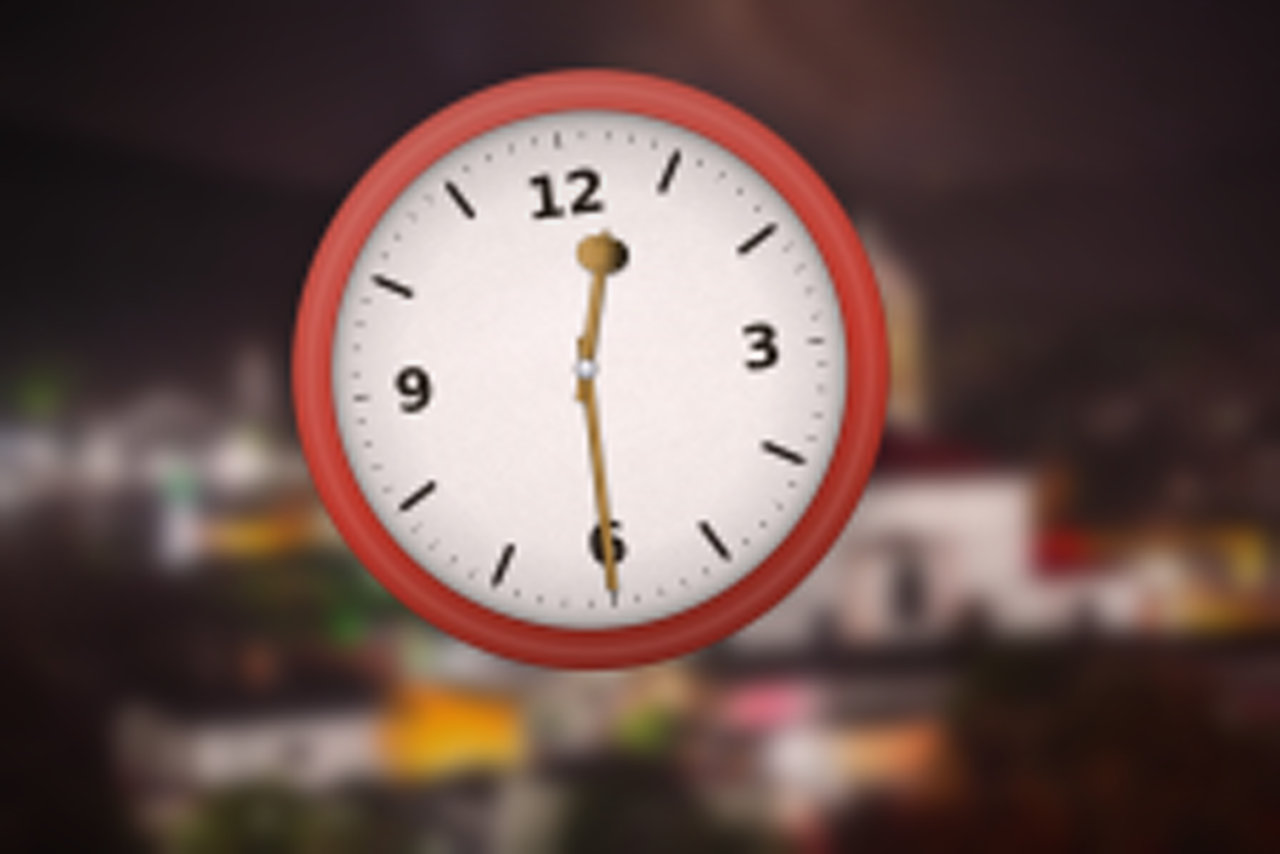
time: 12:30
